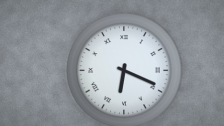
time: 6:19
